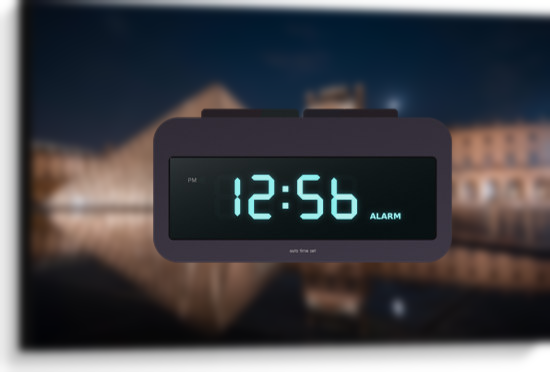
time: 12:56
